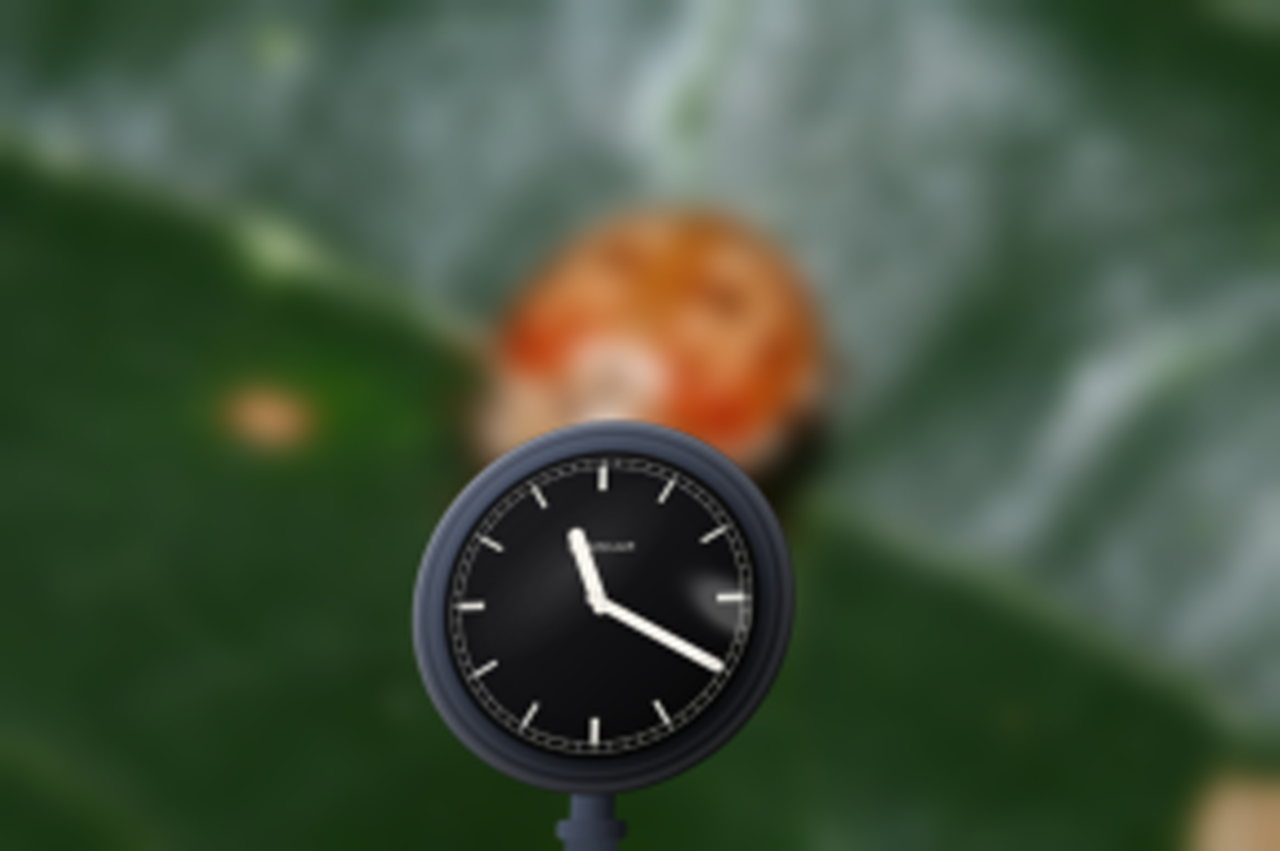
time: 11:20
